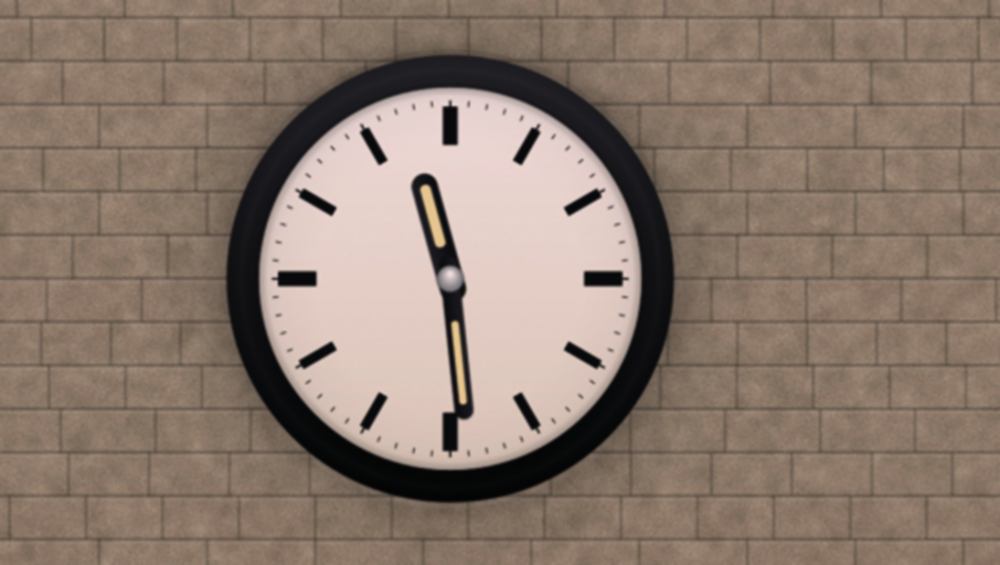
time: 11:29
